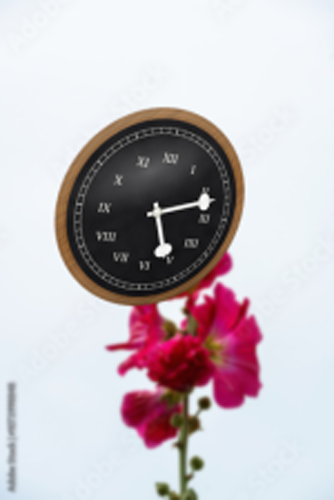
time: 5:12
